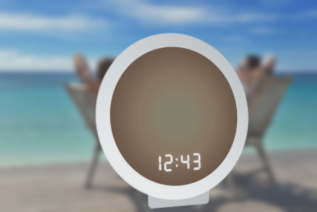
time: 12:43
